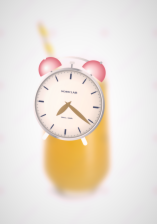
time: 7:21
